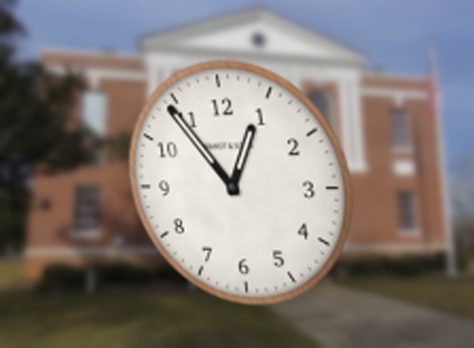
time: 12:54
